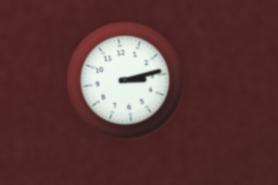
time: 3:14
